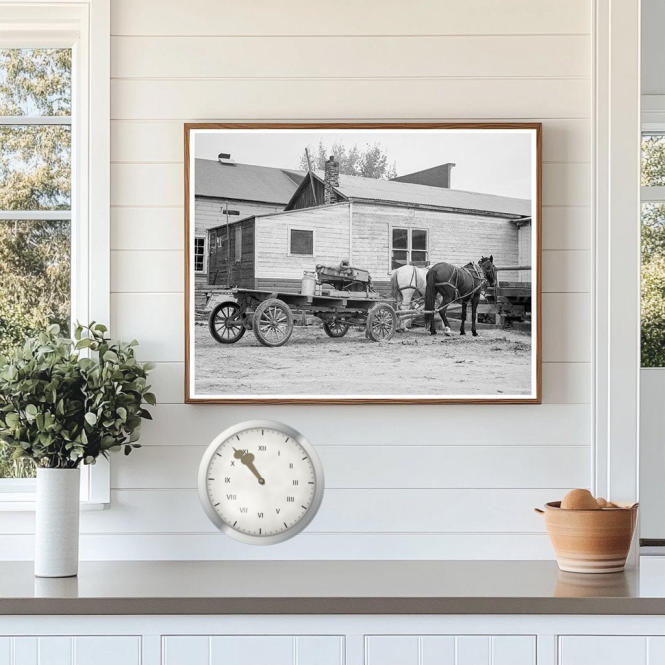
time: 10:53
